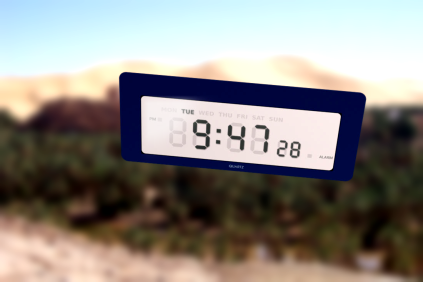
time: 9:47:28
